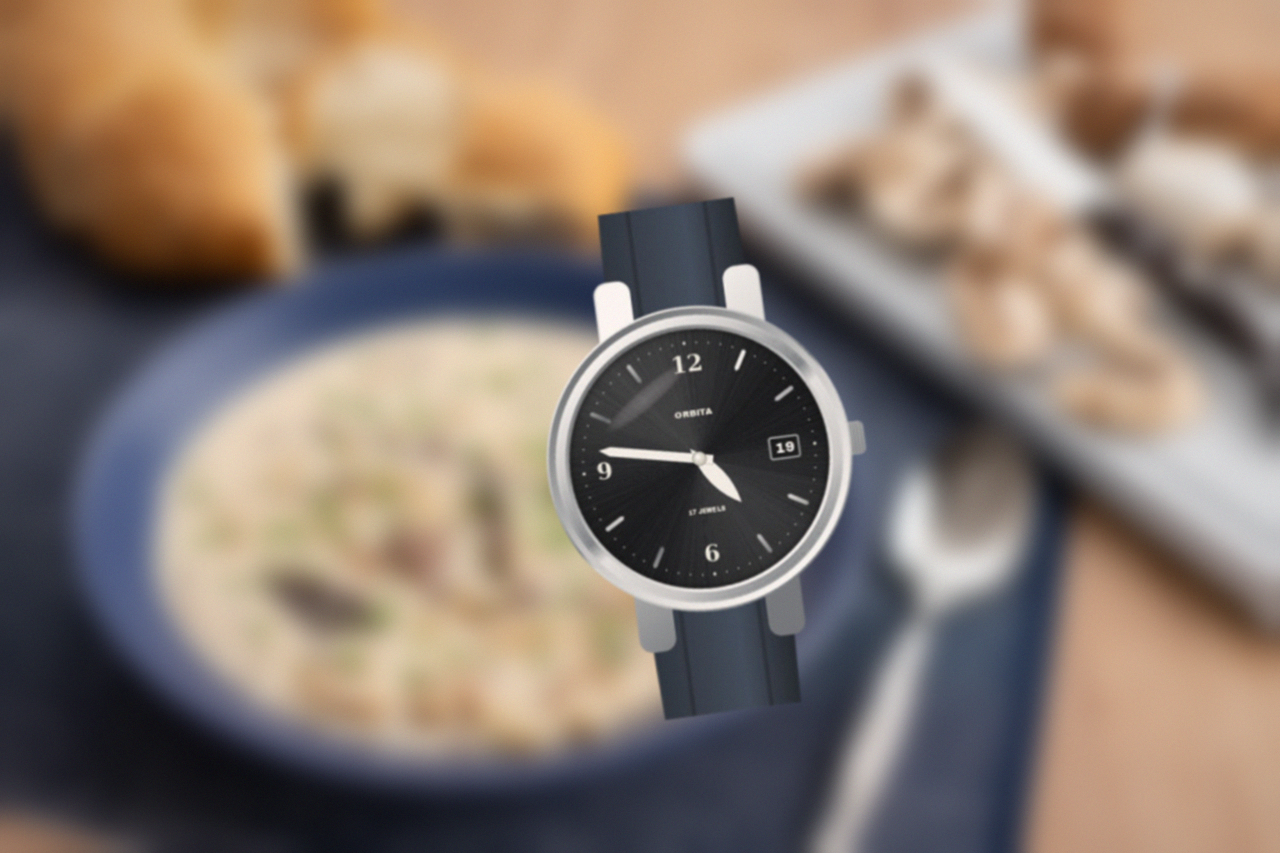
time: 4:47
